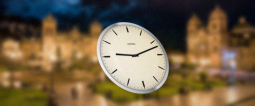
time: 9:12
